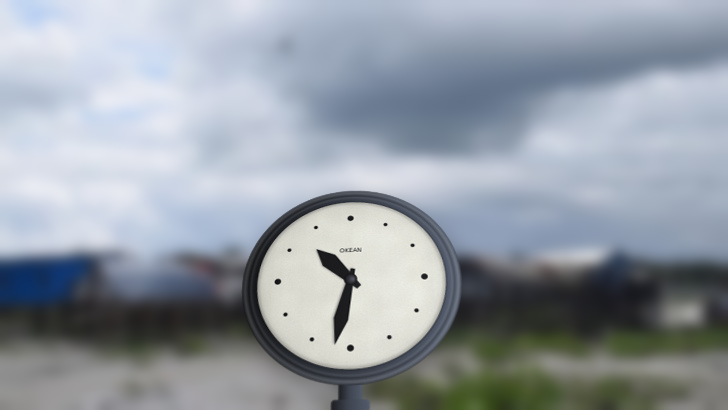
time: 10:32
